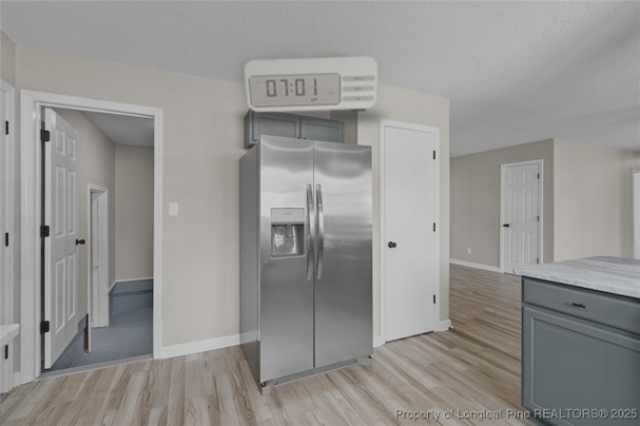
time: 7:01
